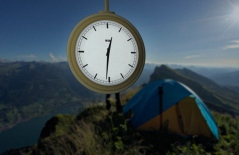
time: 12:31
